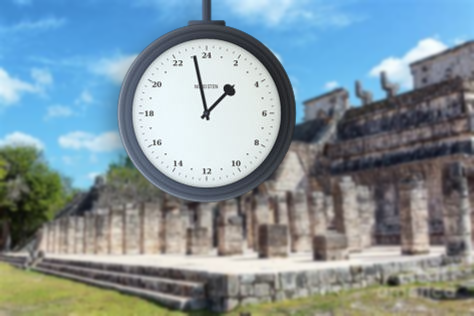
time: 2:58
